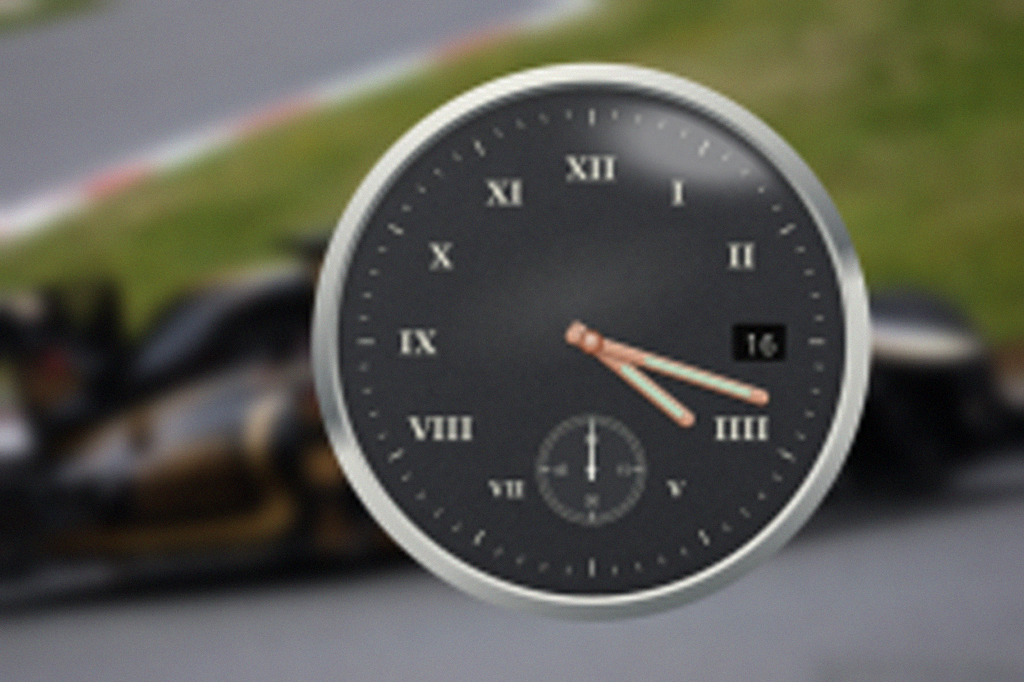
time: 4:18
